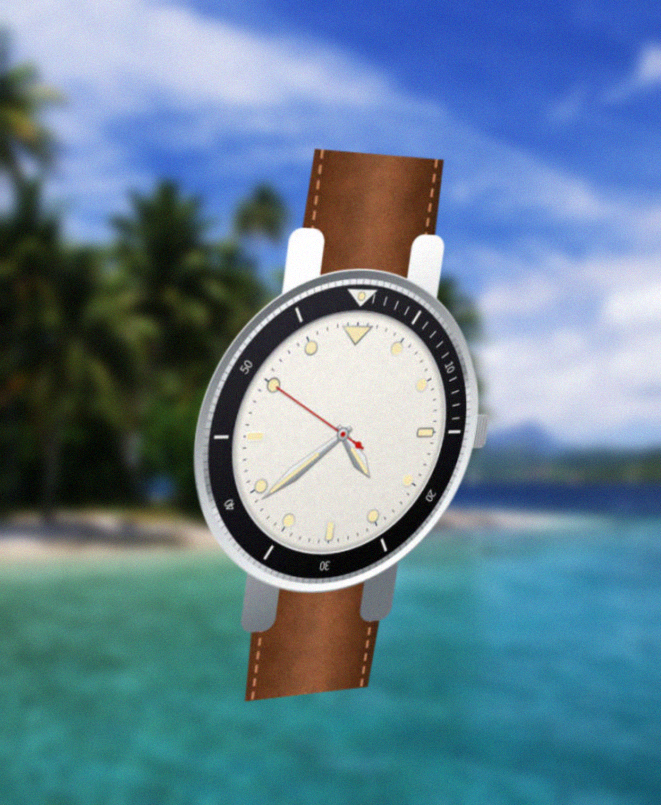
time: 4:38:50
